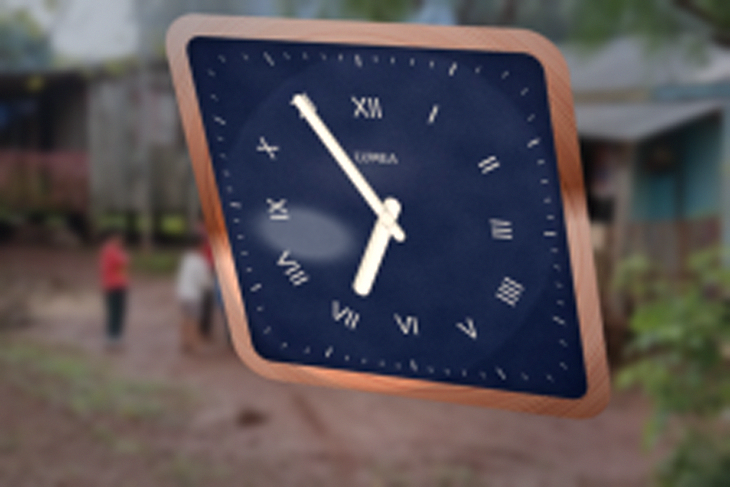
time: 6:55
